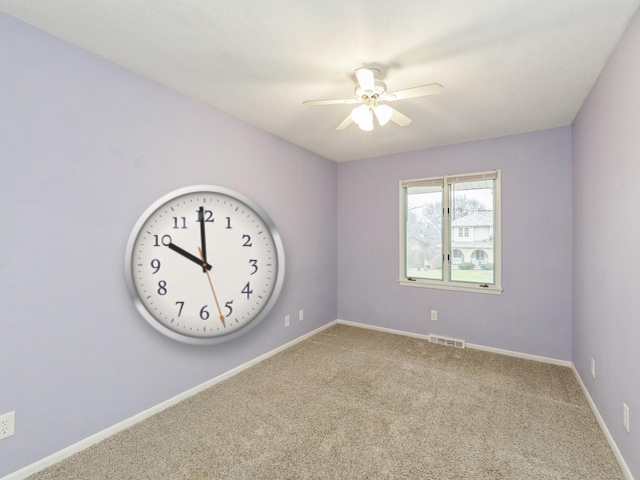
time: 9:59:27
